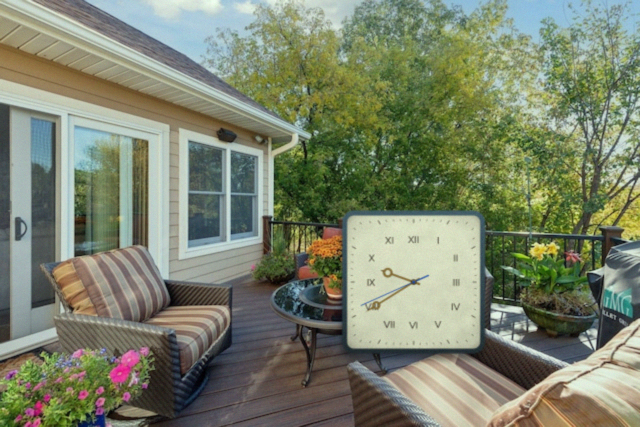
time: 9:39:41
